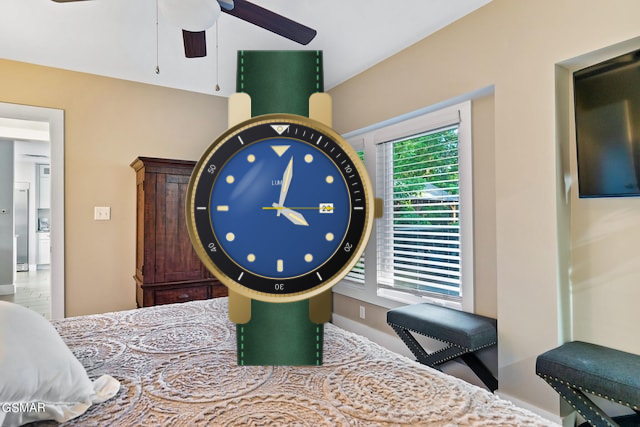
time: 4:02:15
